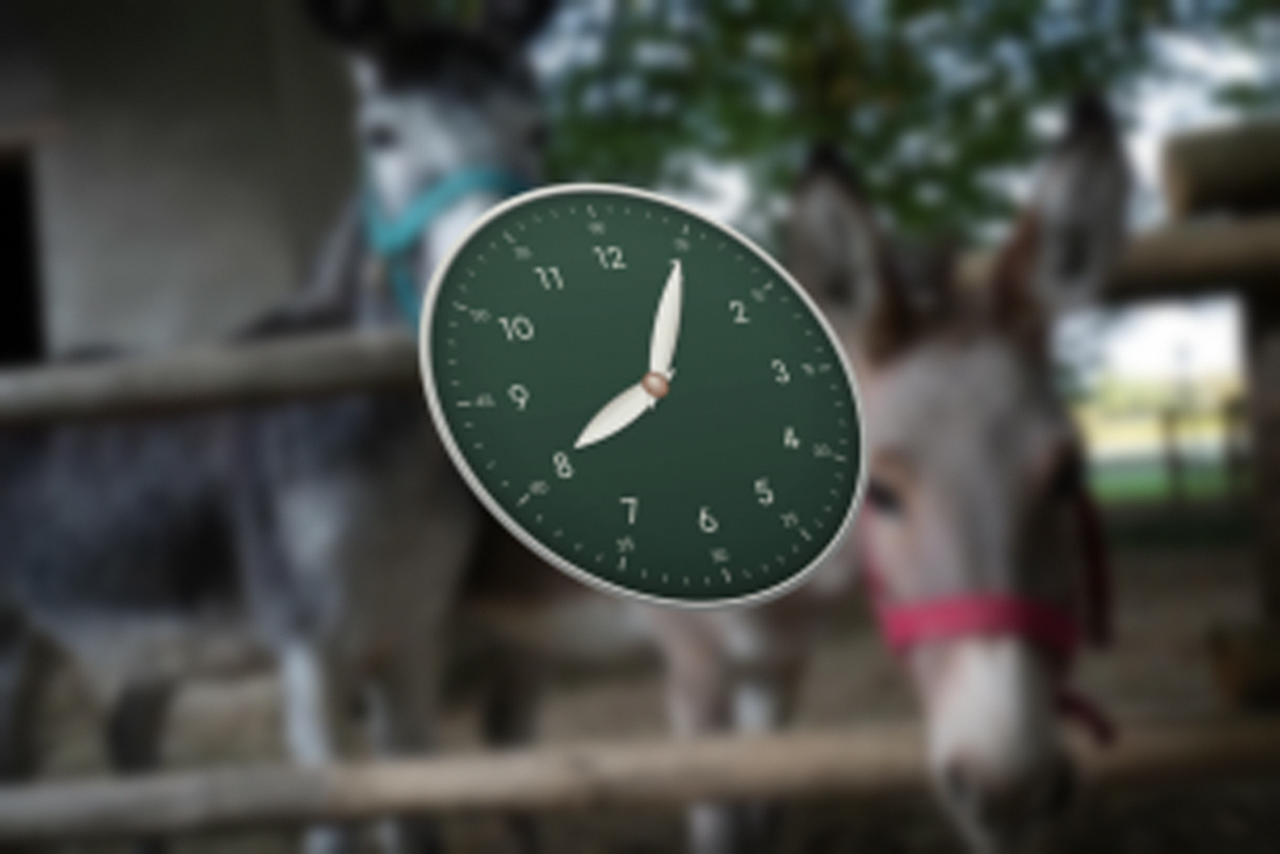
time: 8:05
